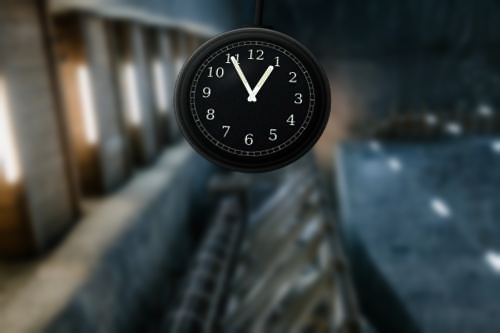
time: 12:55
